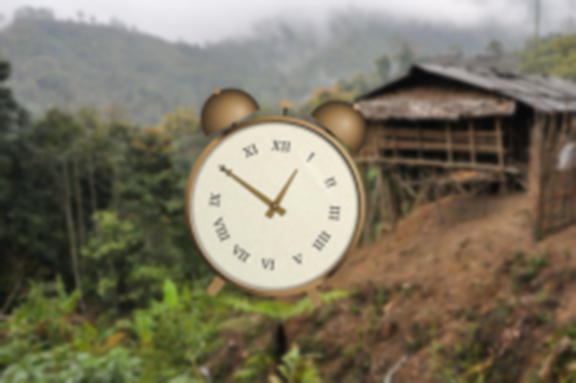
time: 12:50
